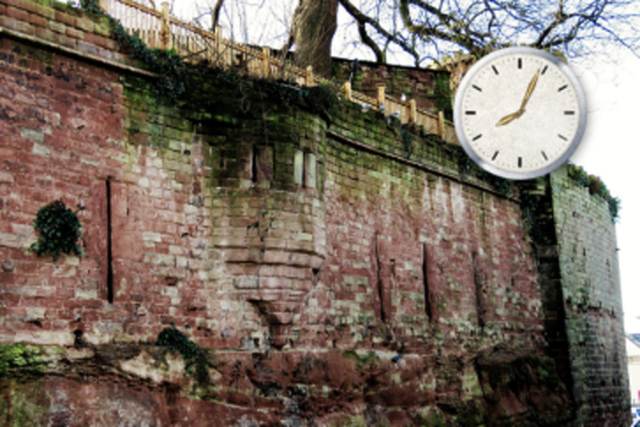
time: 8:04
